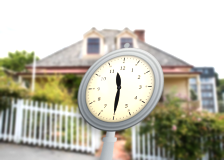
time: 11:30
